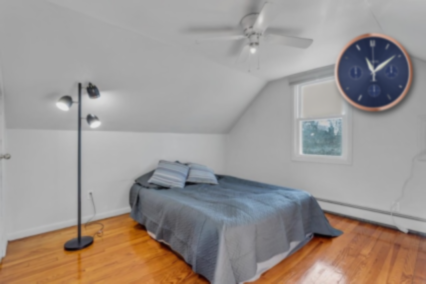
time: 11:09
